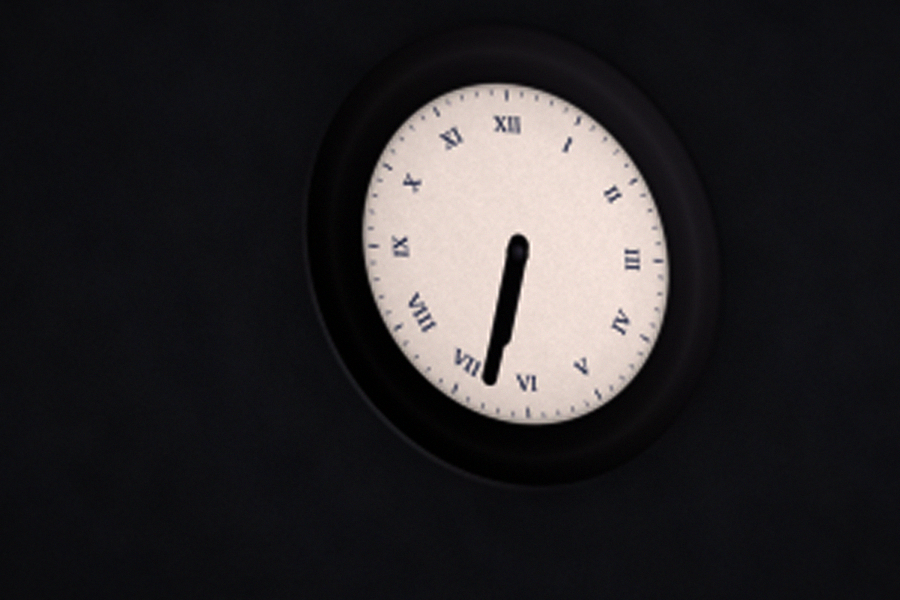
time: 6:33
